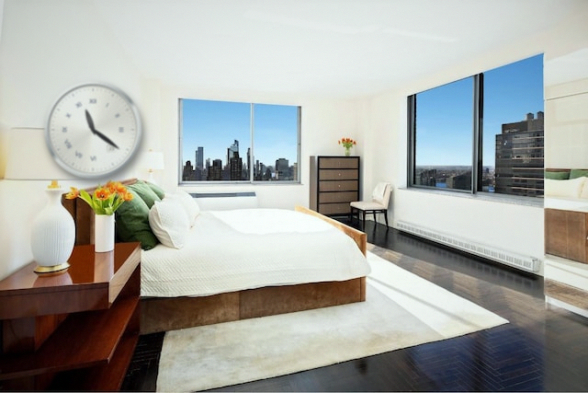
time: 11:21
